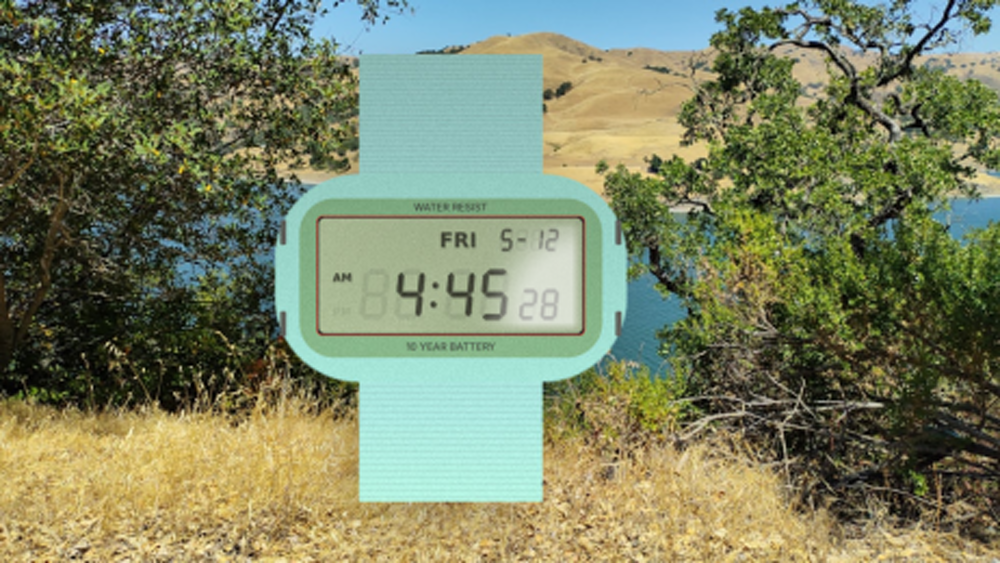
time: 4:45:28
